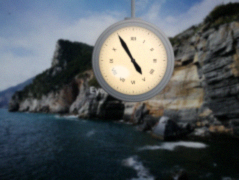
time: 4:55
